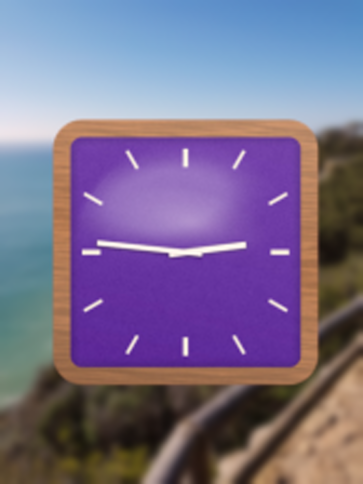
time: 2:46
